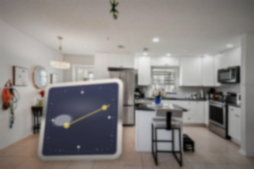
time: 8:11
